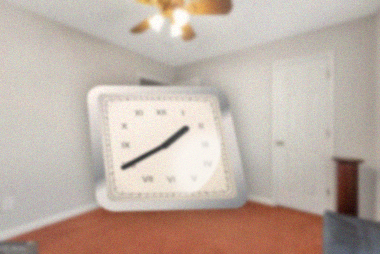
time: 1:40
